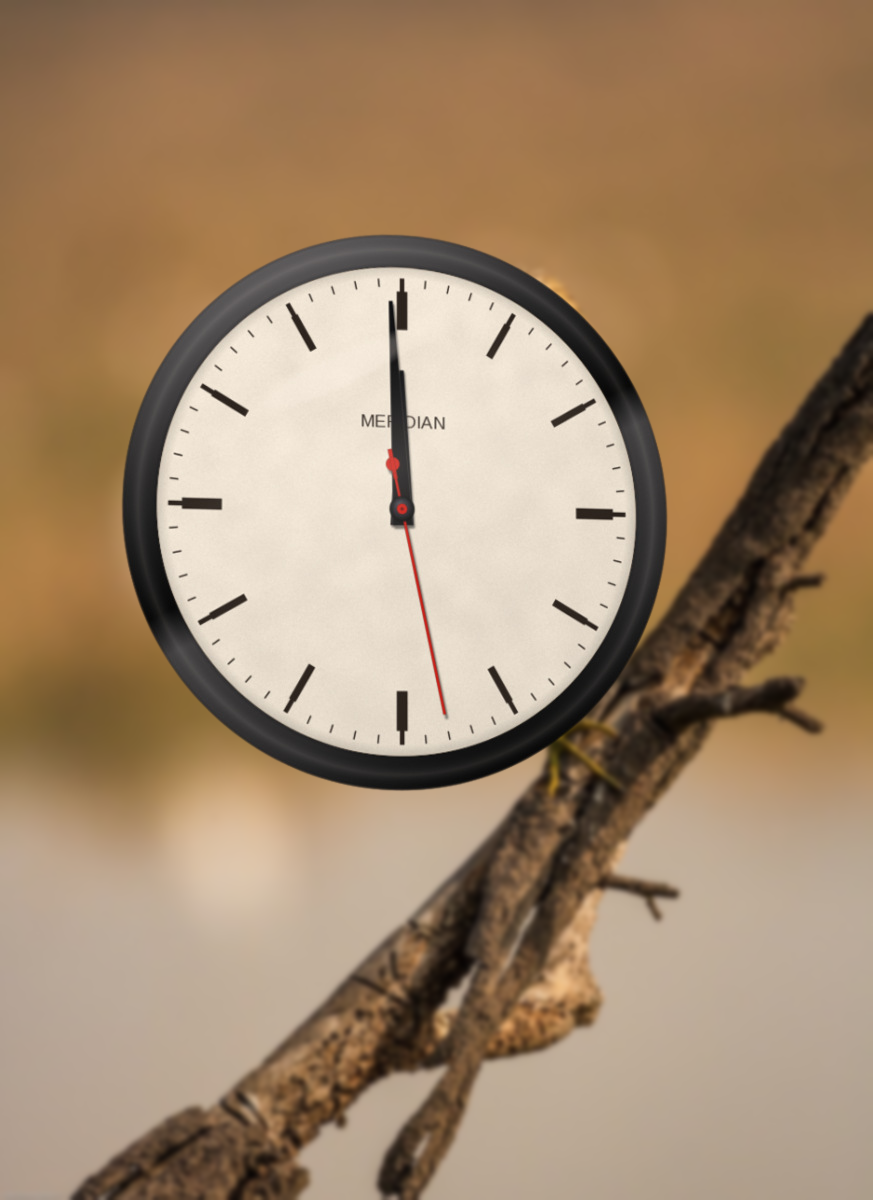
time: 11:59:28
